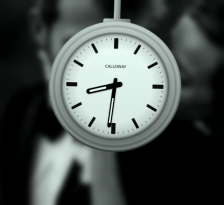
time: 8:31
